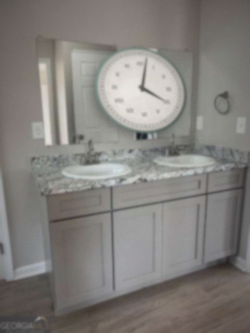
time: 4:02
